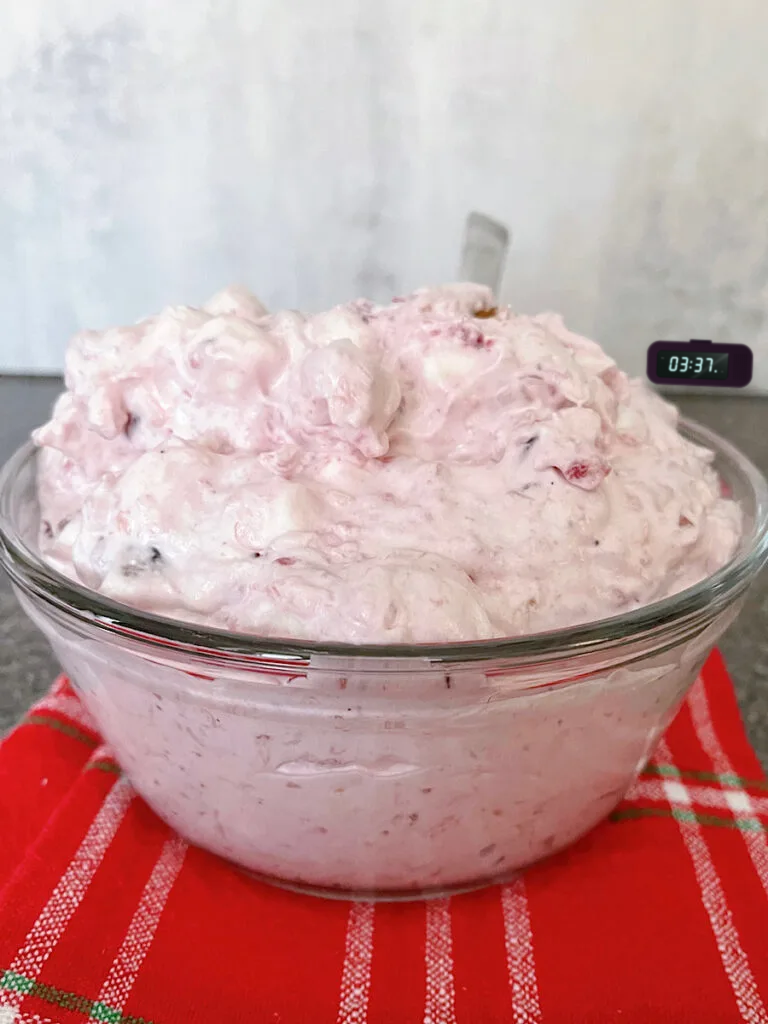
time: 3:37
